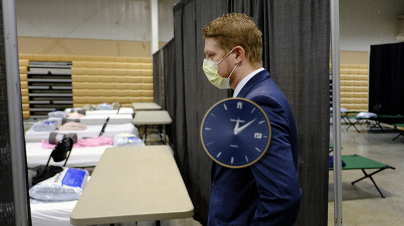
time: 12:08
